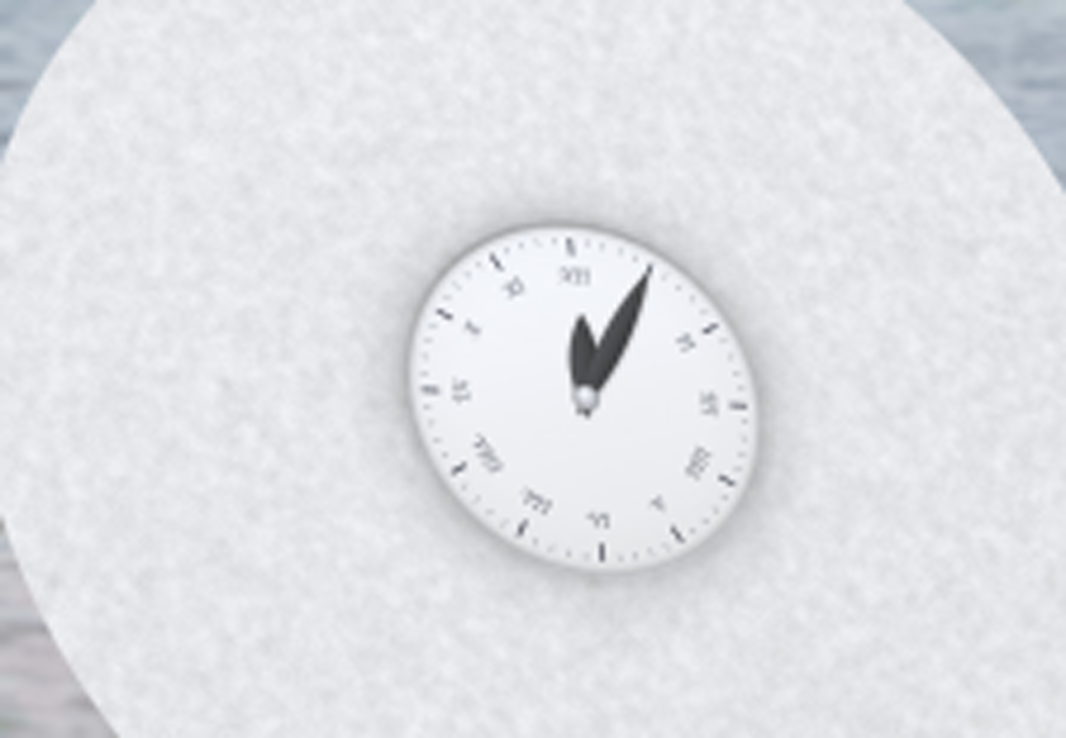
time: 12:05
